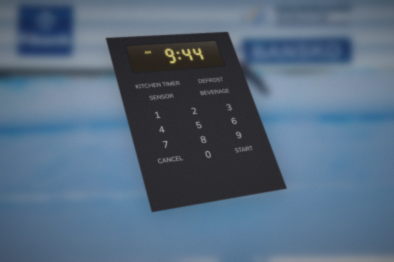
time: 9:44
